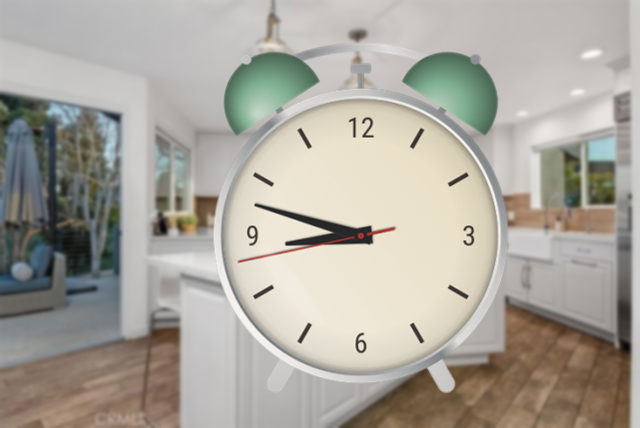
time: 8:47:43
